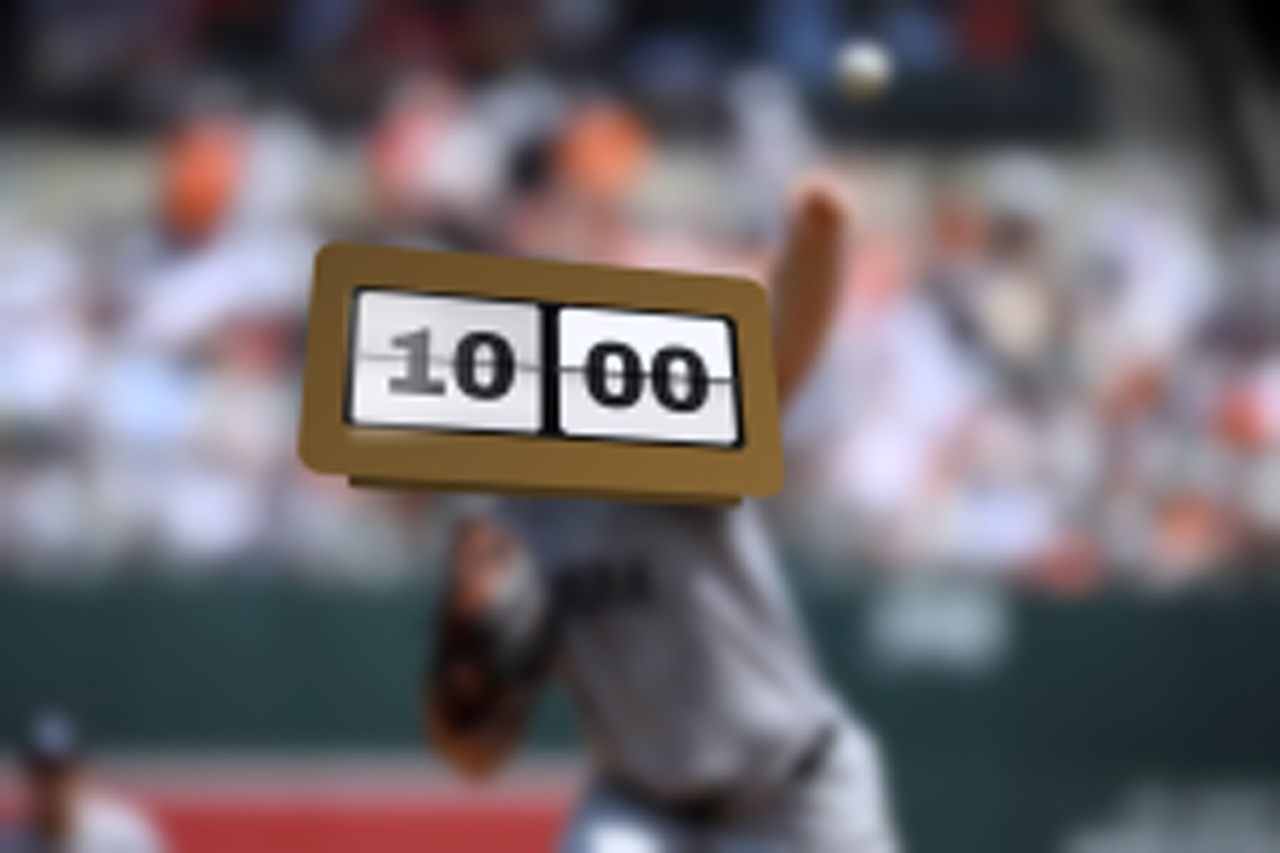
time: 10:00
